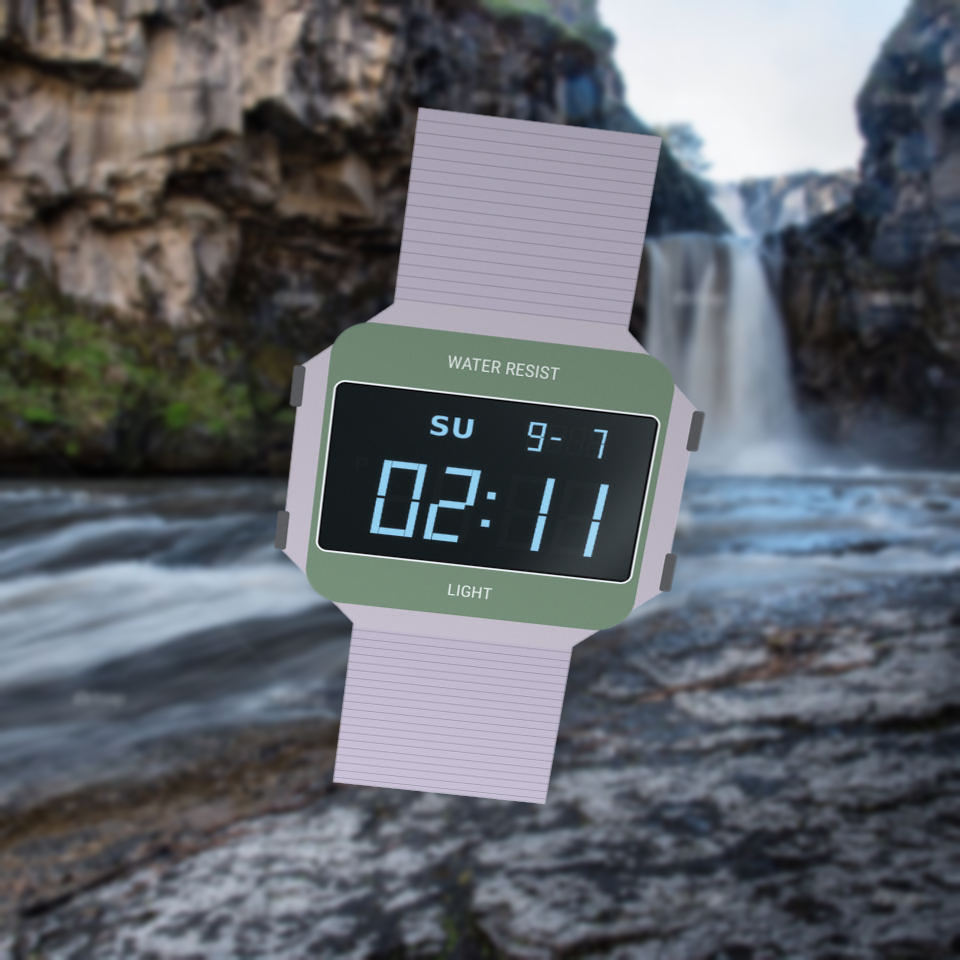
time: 2:11
